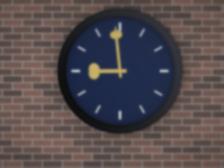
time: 8:59
